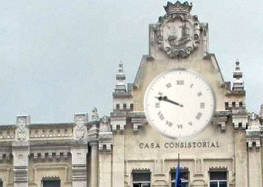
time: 9:48
